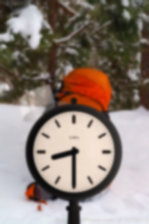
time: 8:30
